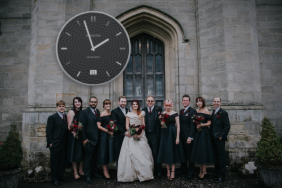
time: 1:57
